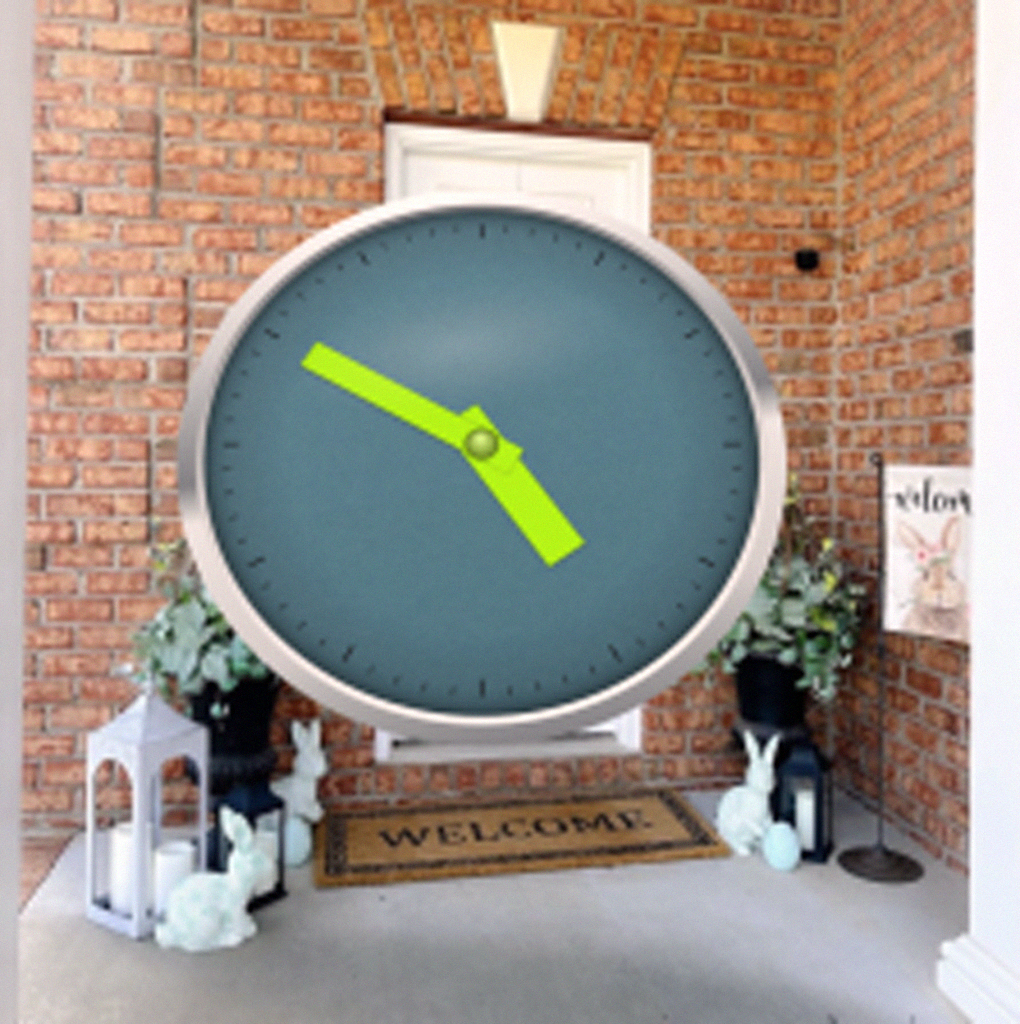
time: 4:50
